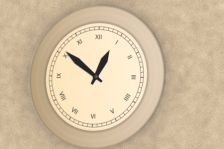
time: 12:51
